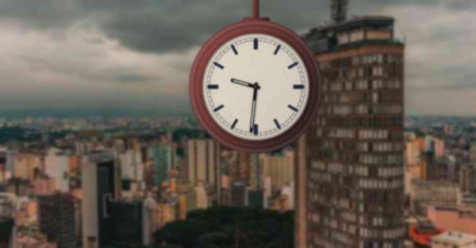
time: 9:31
